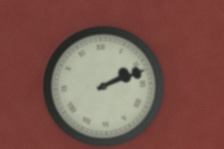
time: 2:12
